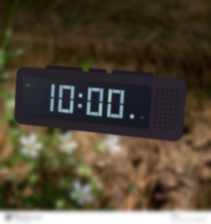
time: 10:00
